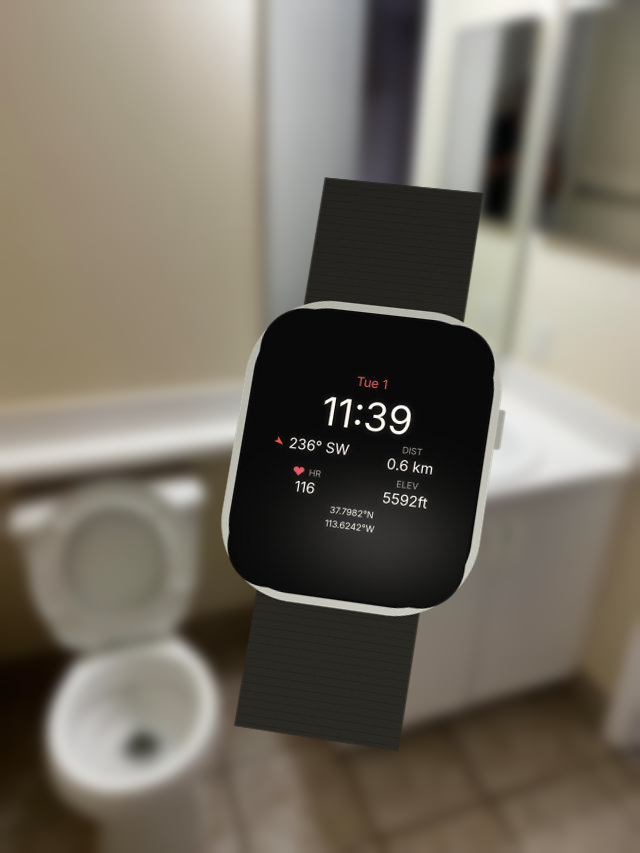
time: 11:39
